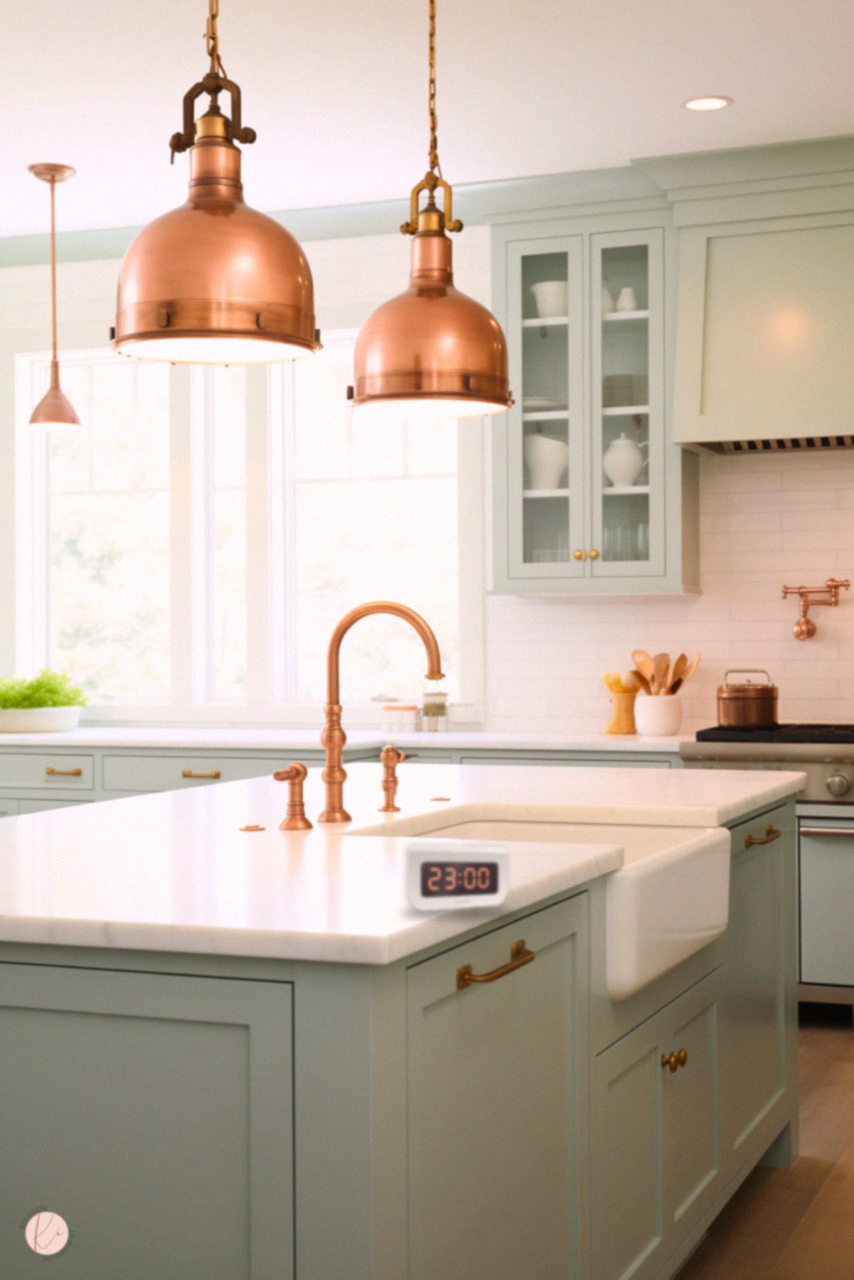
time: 23:00
